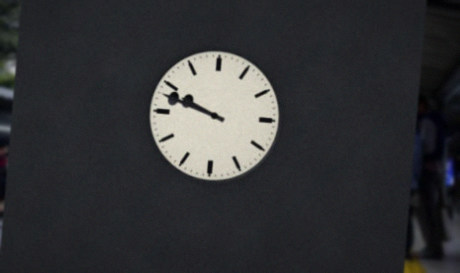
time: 9:48
